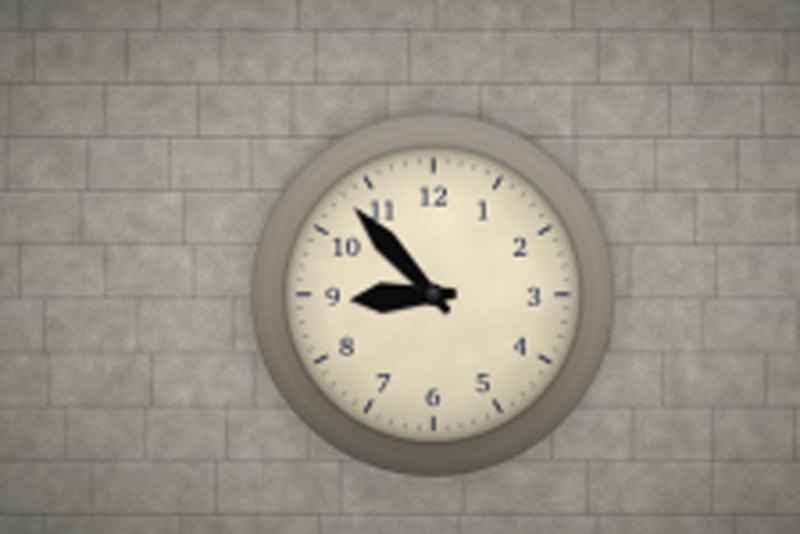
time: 8:53
